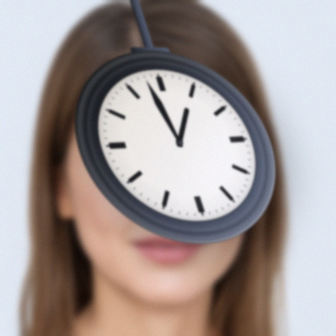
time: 12:58
